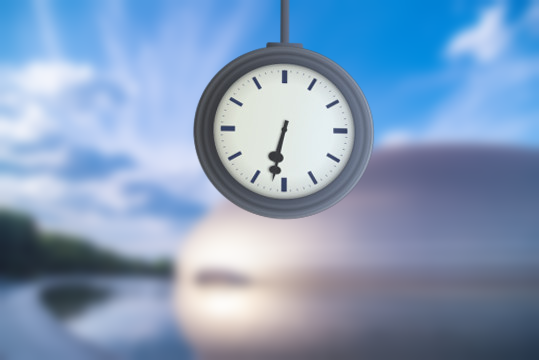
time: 6:32
